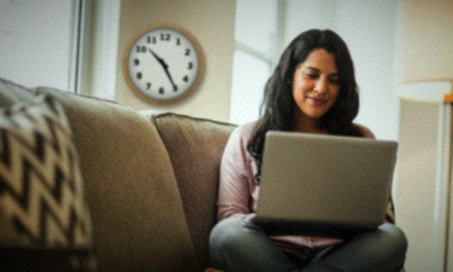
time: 10:25
